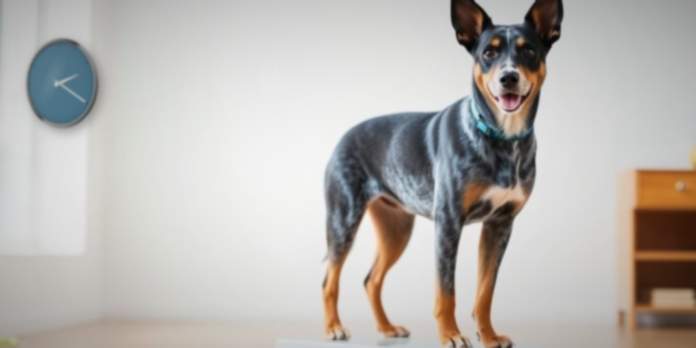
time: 2:20
